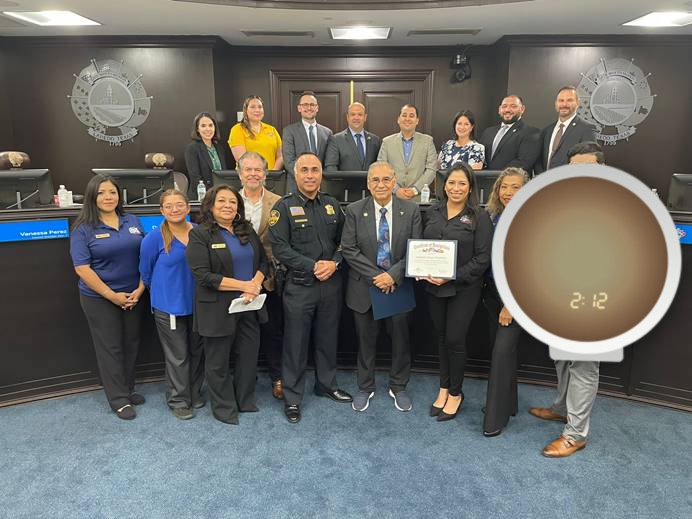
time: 2:12
